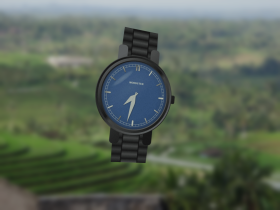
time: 7:32
